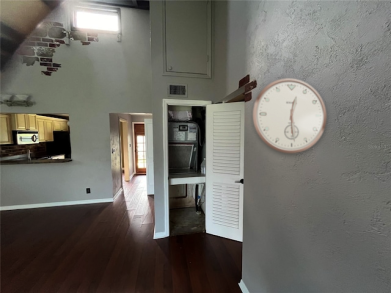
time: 12:29
